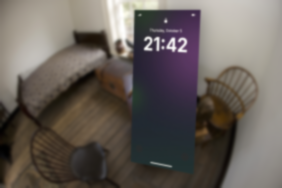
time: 21:42
